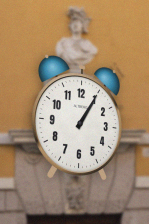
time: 1:05
